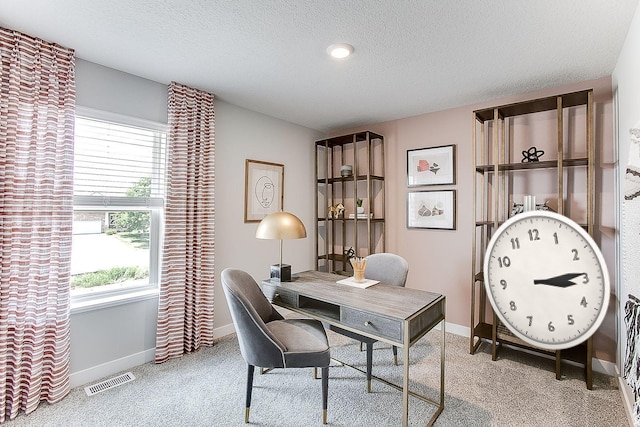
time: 3:14
